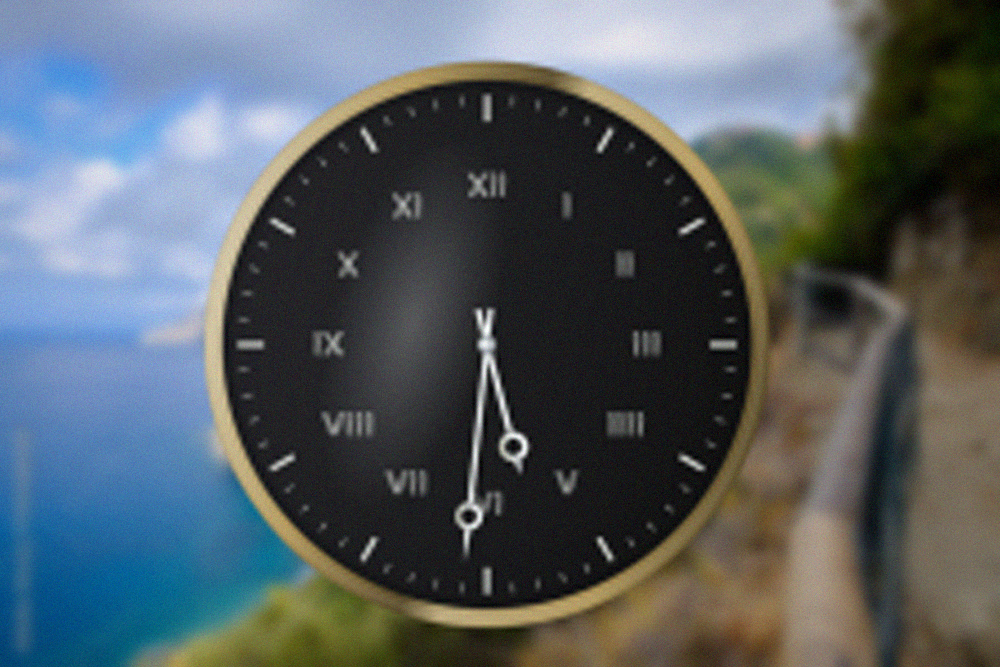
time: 5:31
